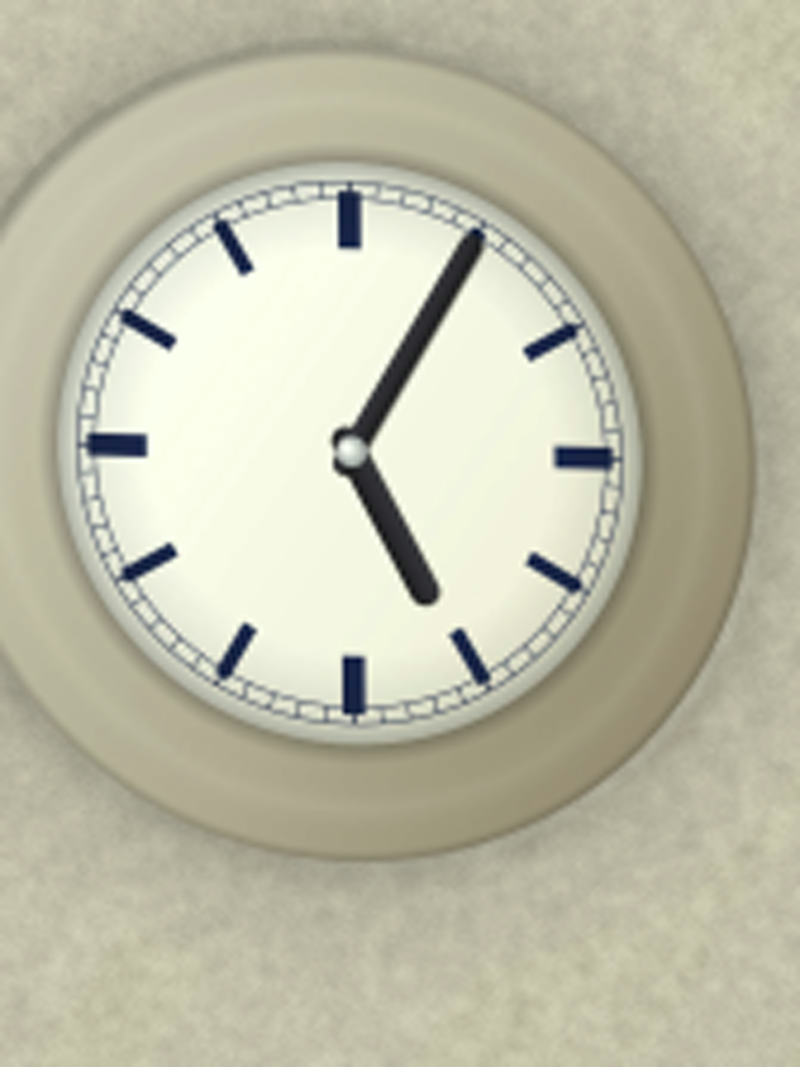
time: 5:05
